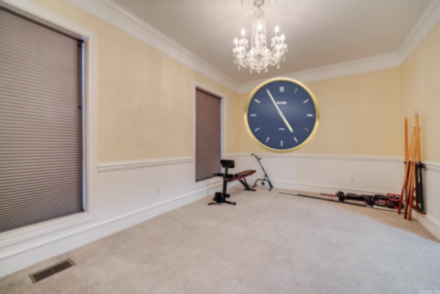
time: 4:55
